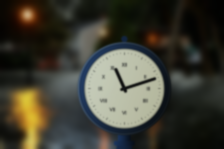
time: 11:12
